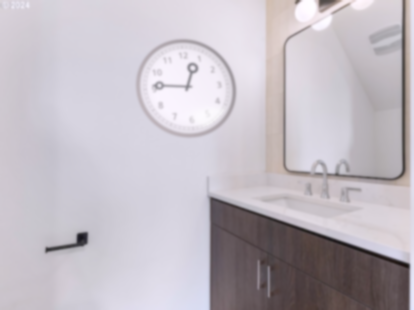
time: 12:46
